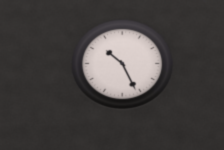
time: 10:26
